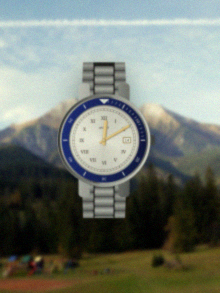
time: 12:10
